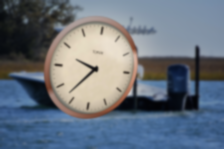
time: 9:37
